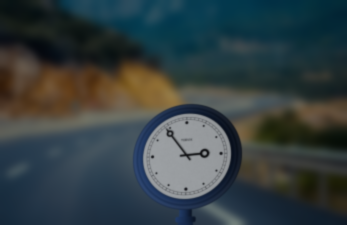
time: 2:54
